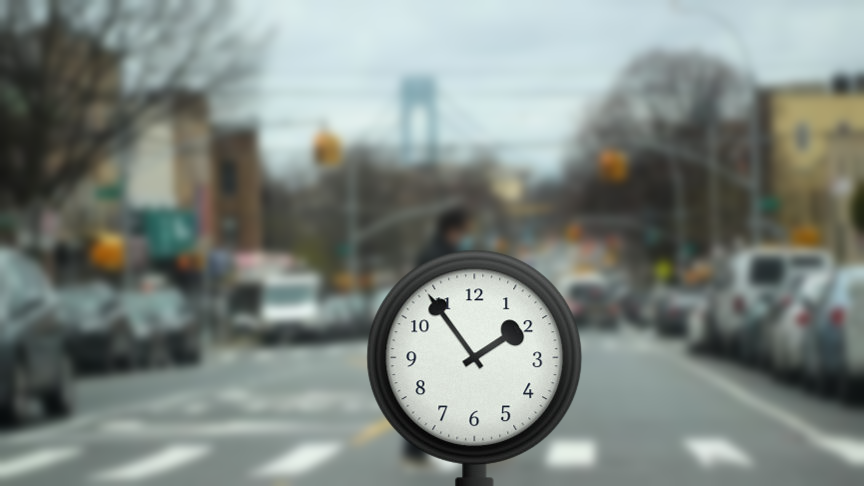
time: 1:54
